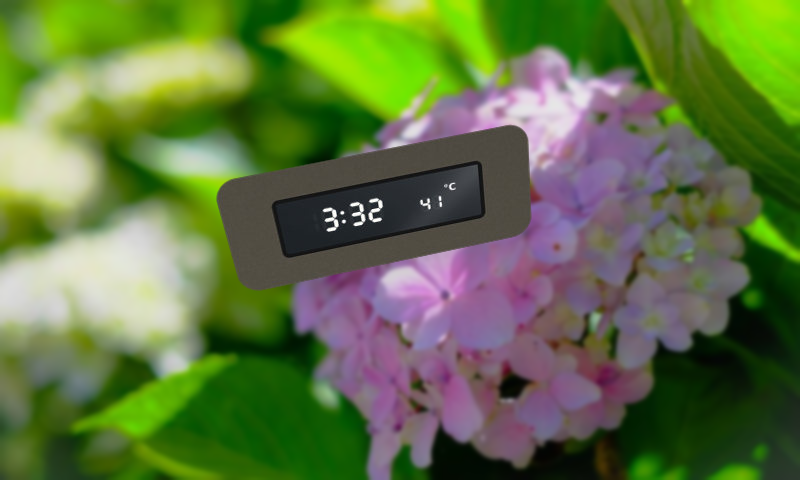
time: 3:32
